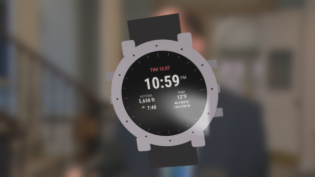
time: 10:59
